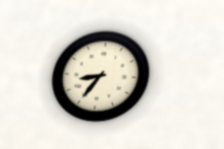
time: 8:35
